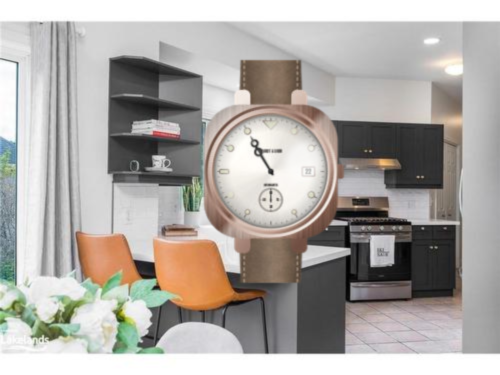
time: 10:55
